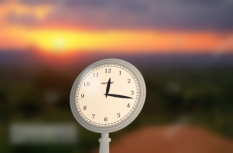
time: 12:17
